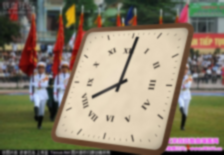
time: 8:01
